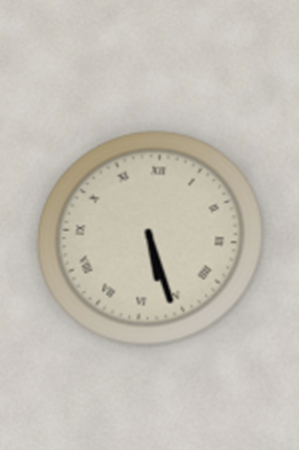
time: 5:26
